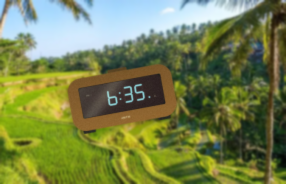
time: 6:35
